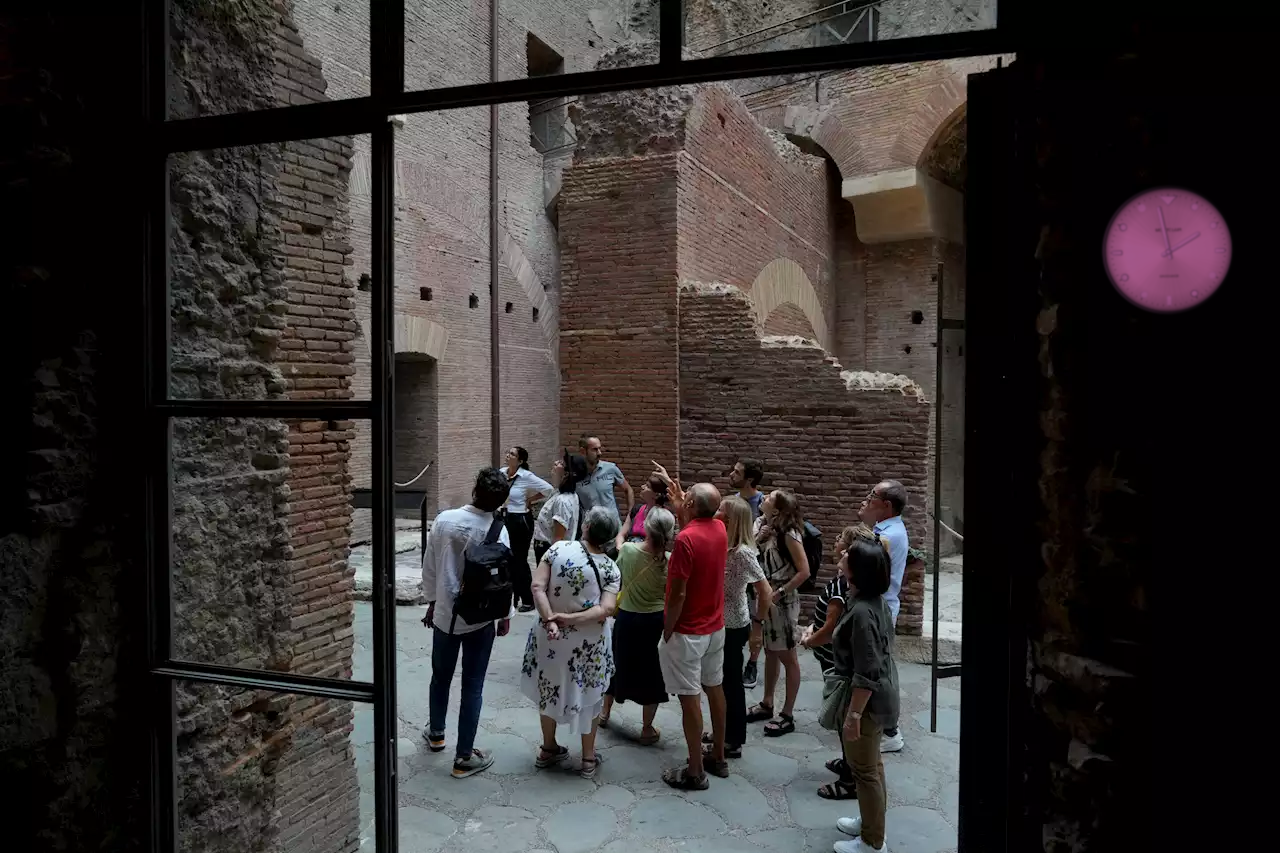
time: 1:58
